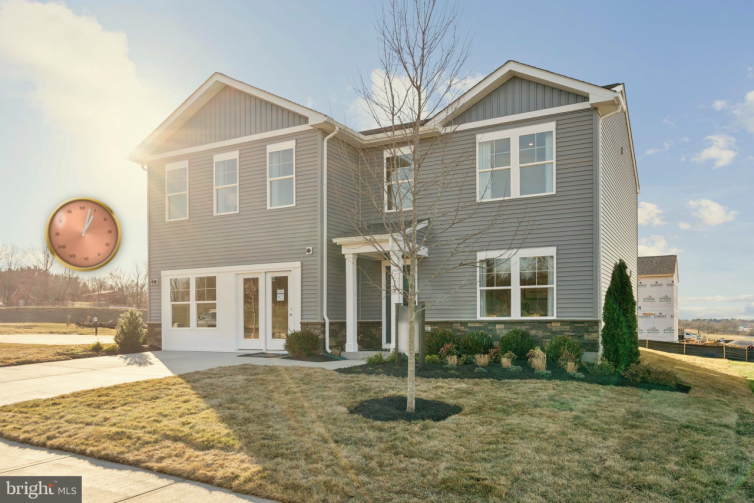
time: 1:03
